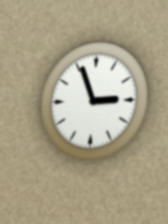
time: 2:56
